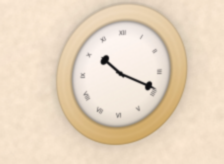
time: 10:19
